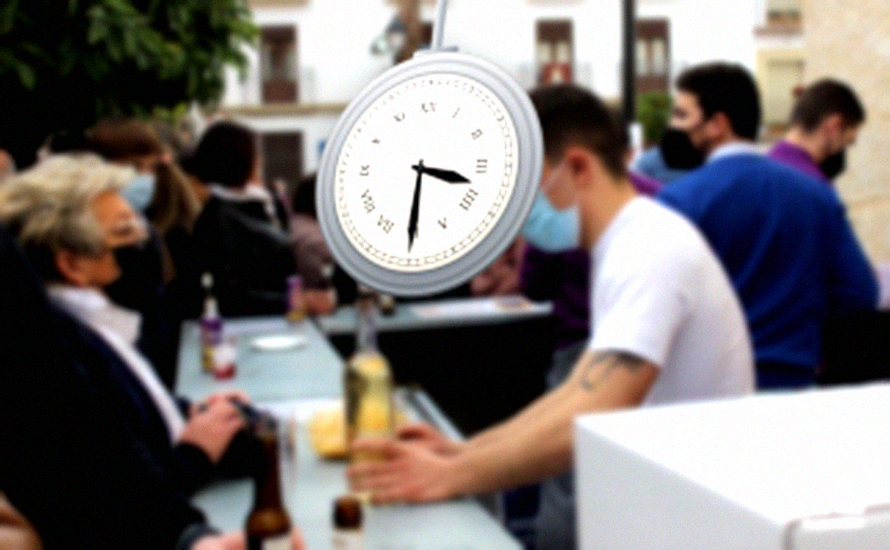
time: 3:30
